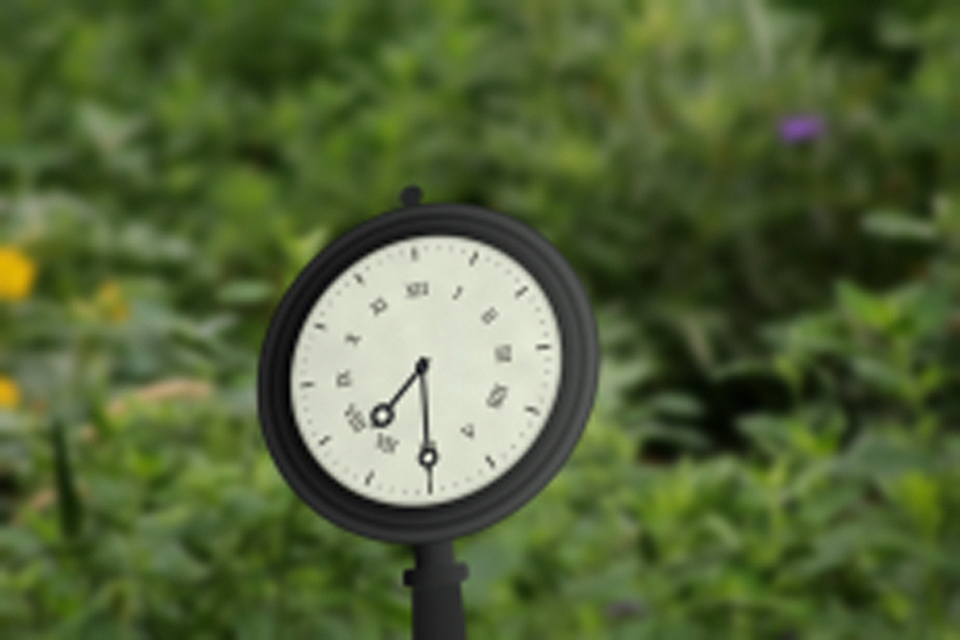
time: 7:30
